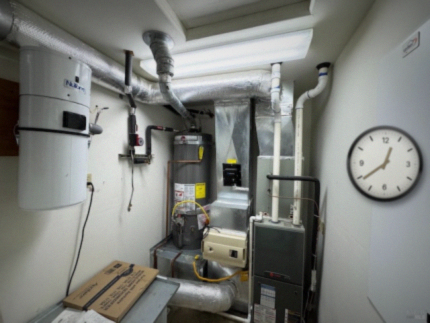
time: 12:39
